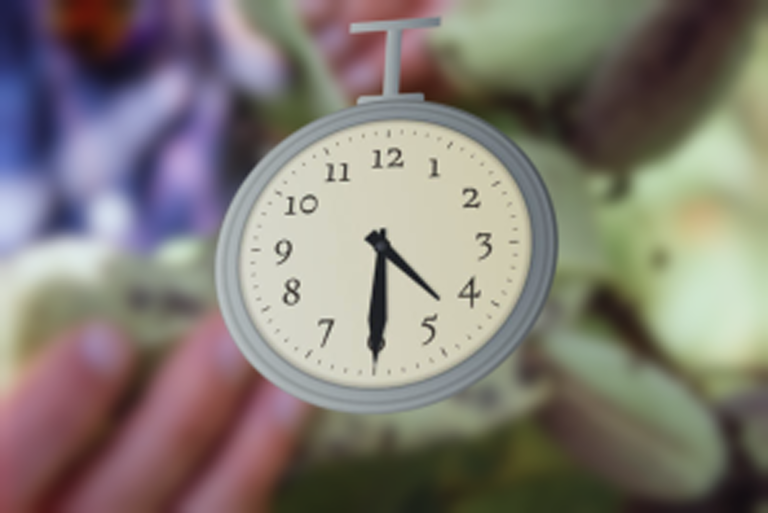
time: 4:30
